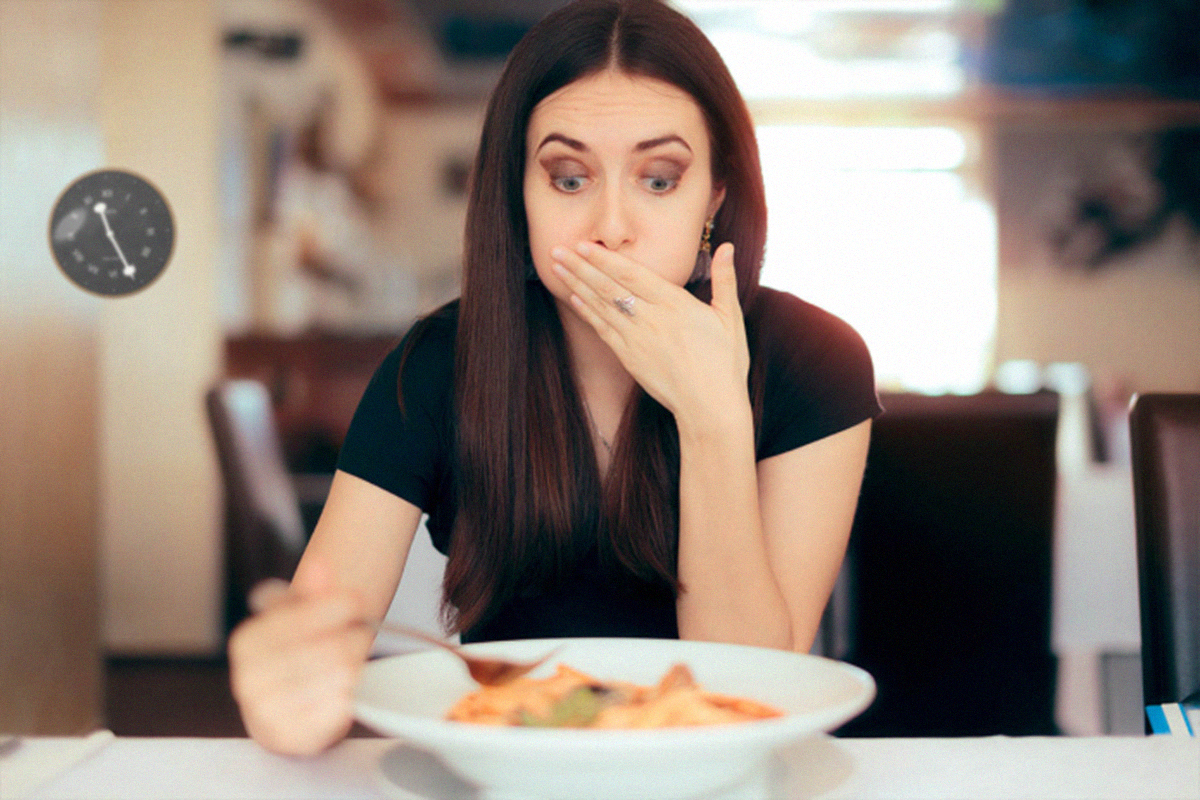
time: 11:26
